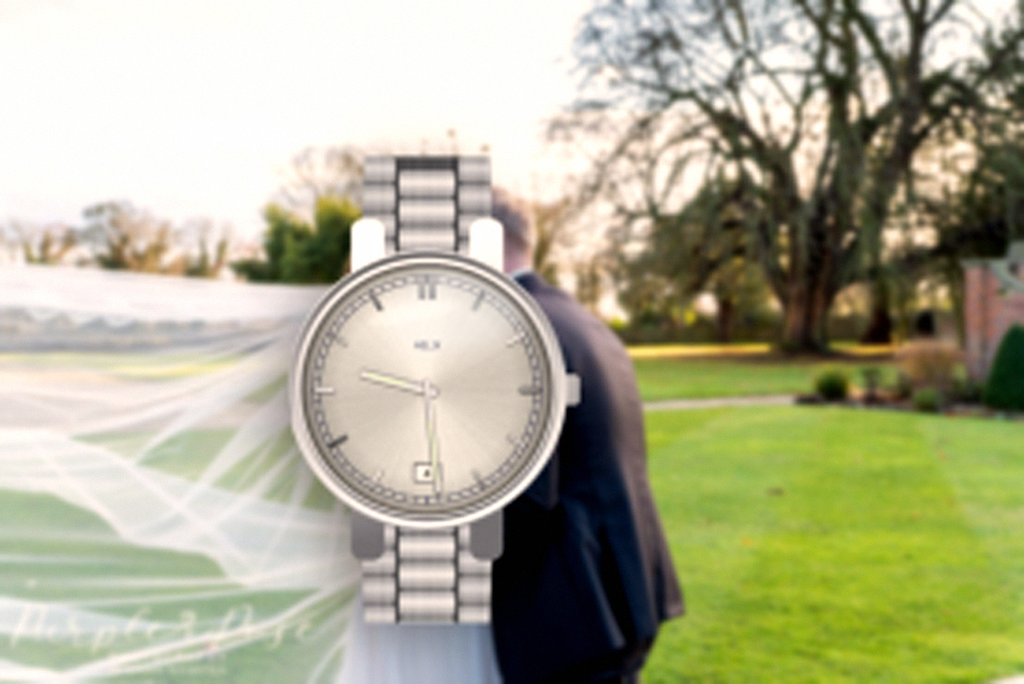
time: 9:29
